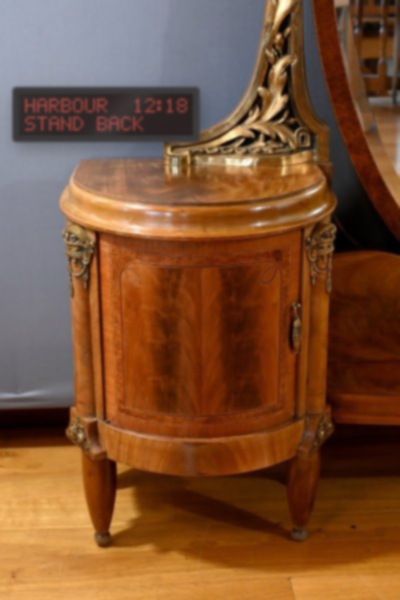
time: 12:18
